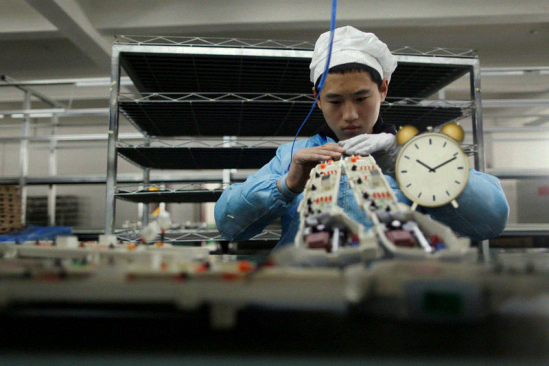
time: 10:11
